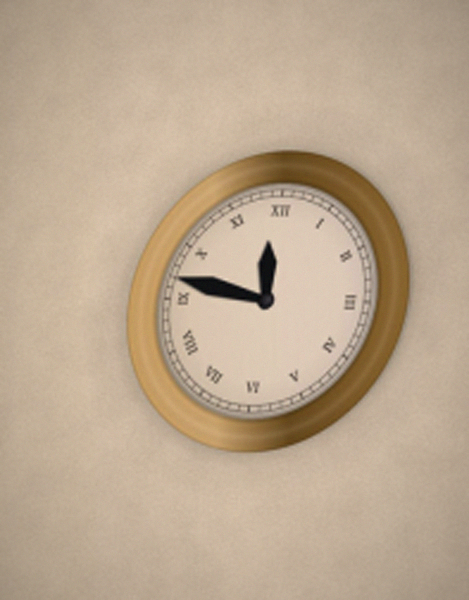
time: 11:47
